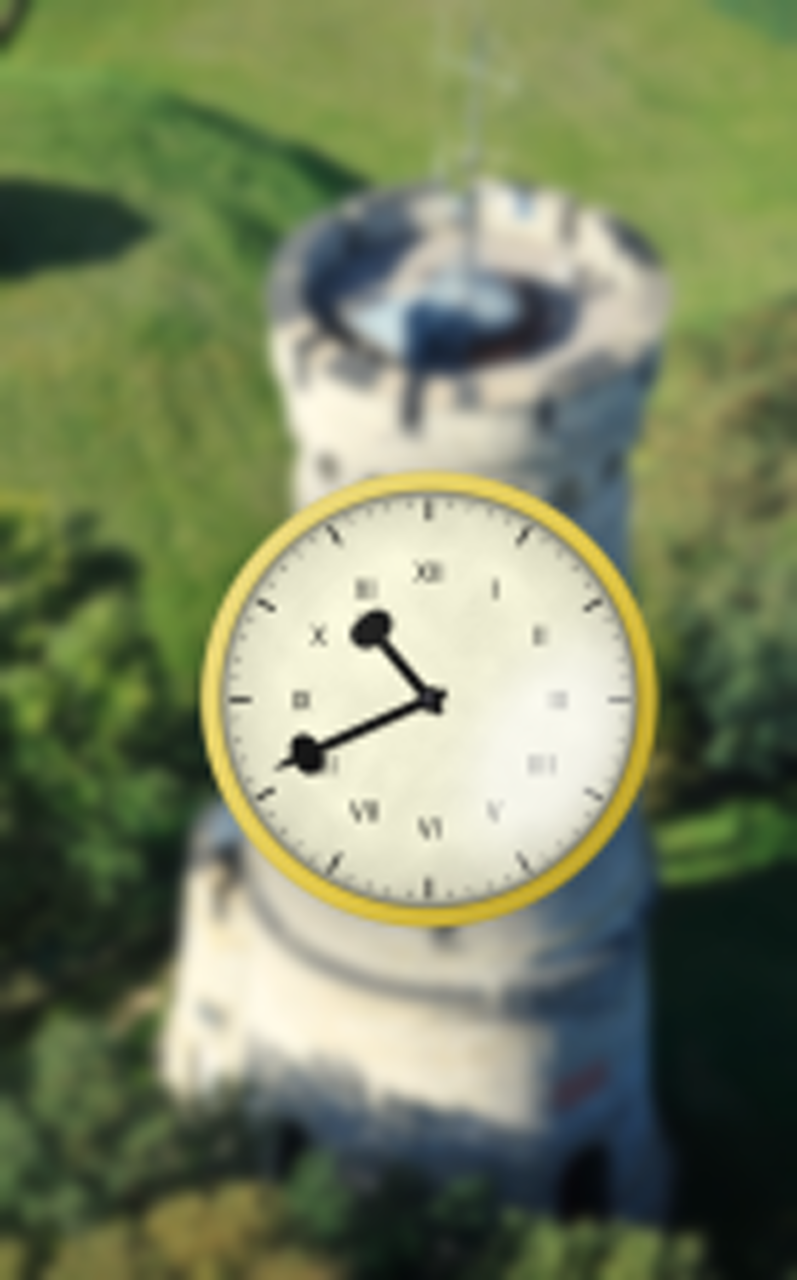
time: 10:41
